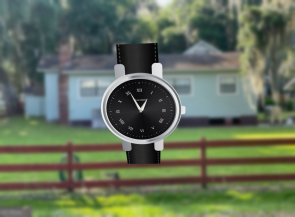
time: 12:56
